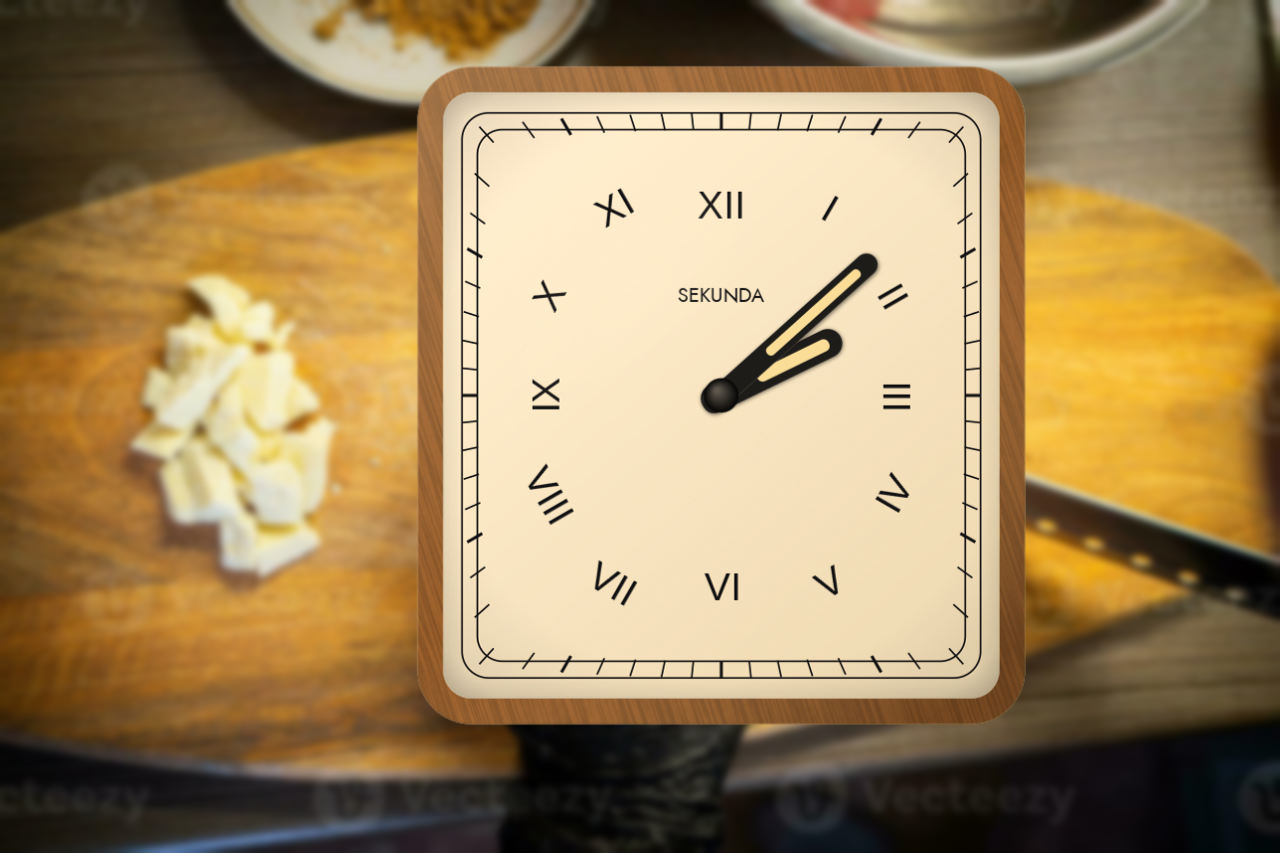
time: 2:08
